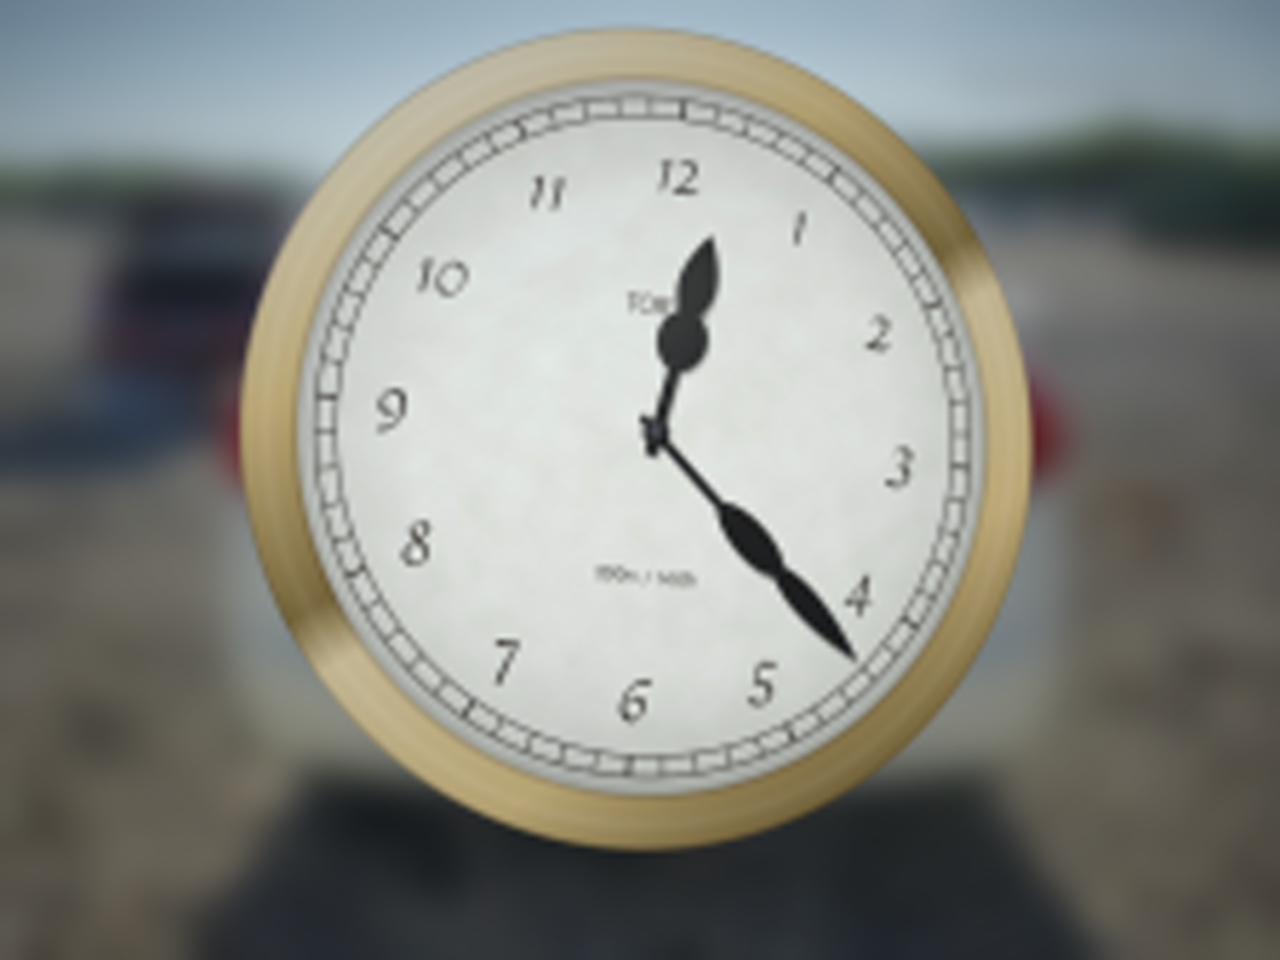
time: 12:22
